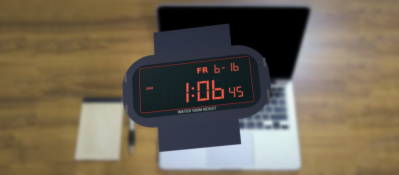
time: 1:06:45
